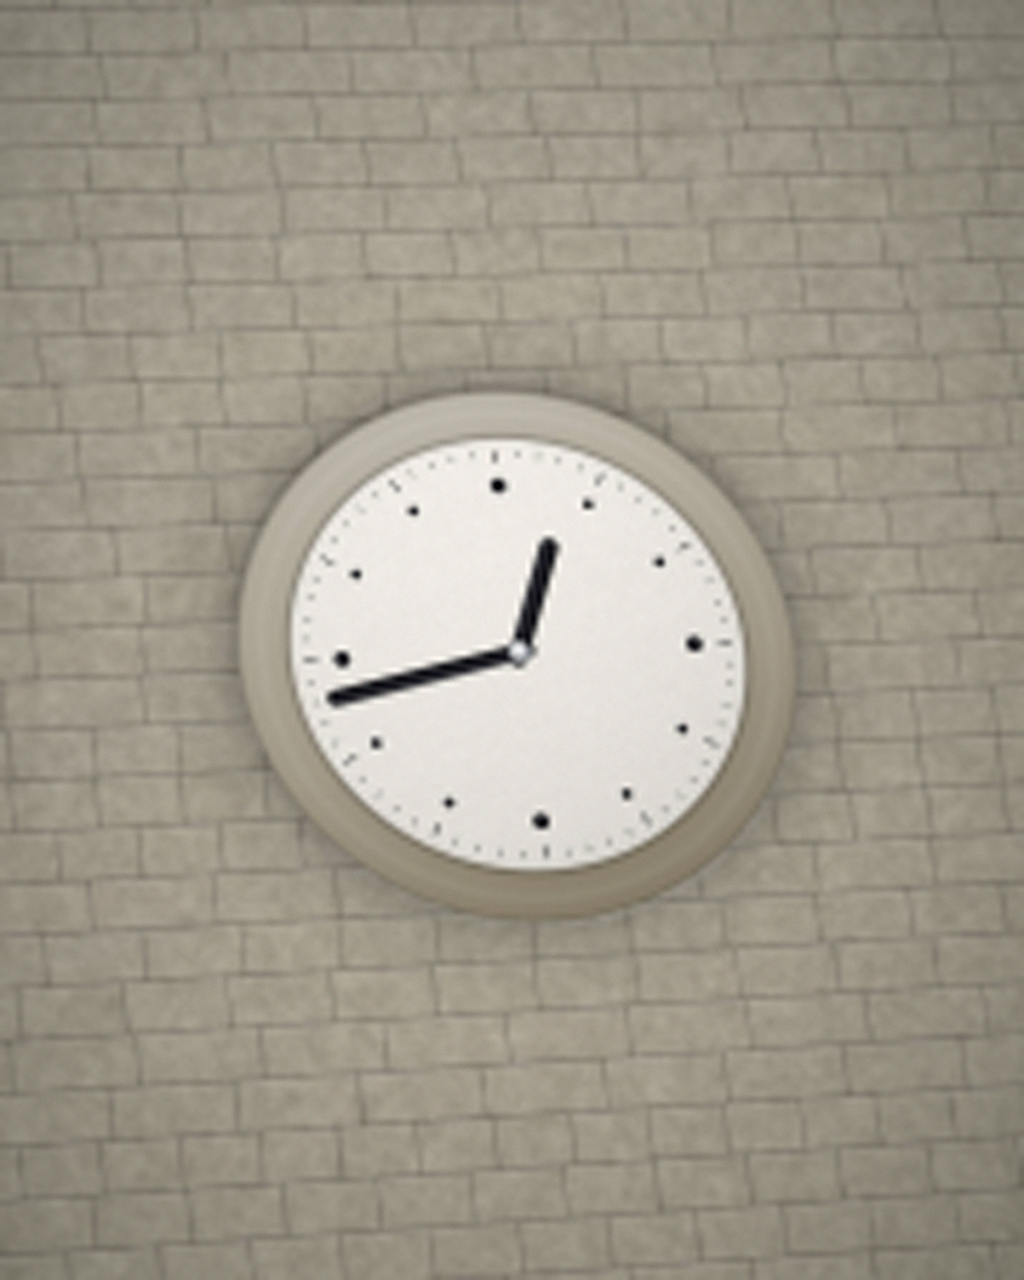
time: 12:43
